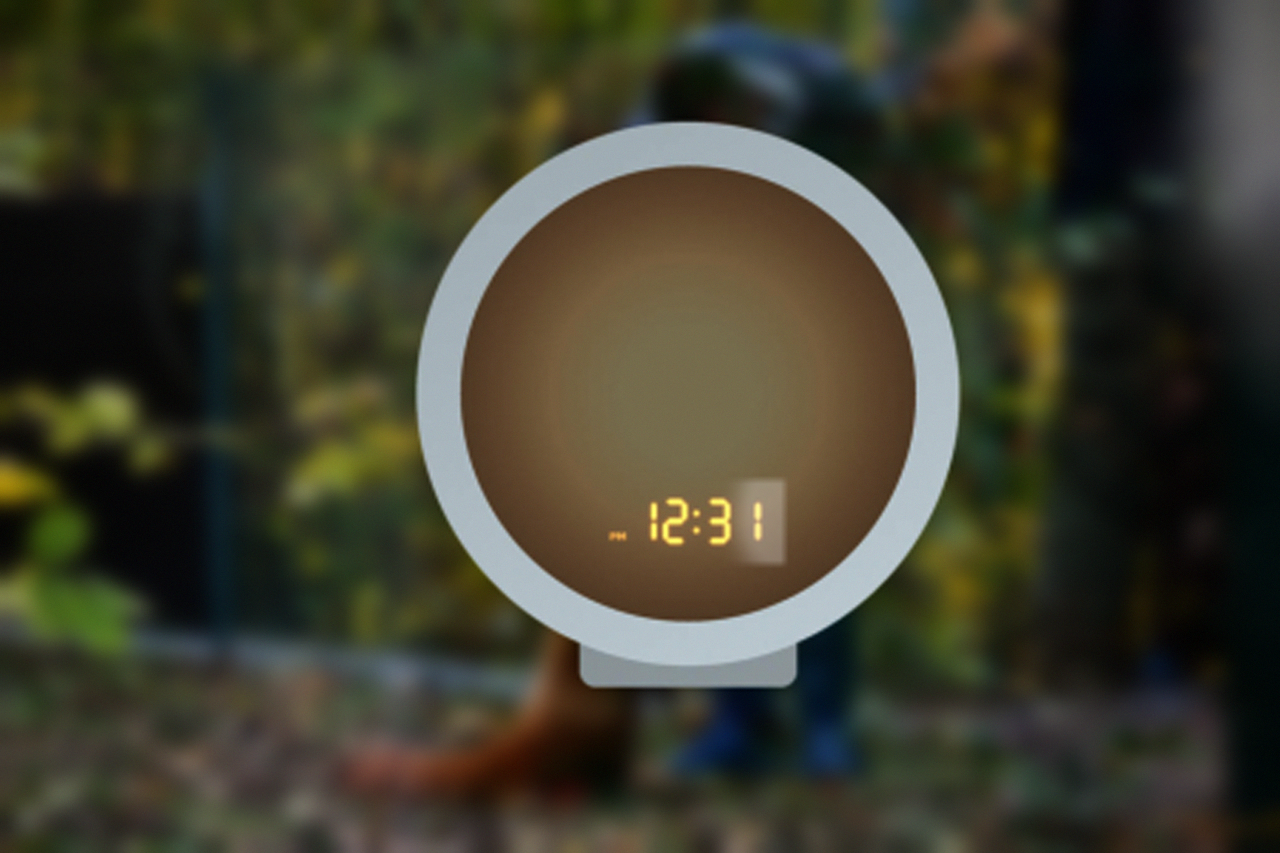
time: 12:31
